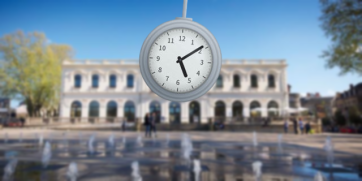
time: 5:09
